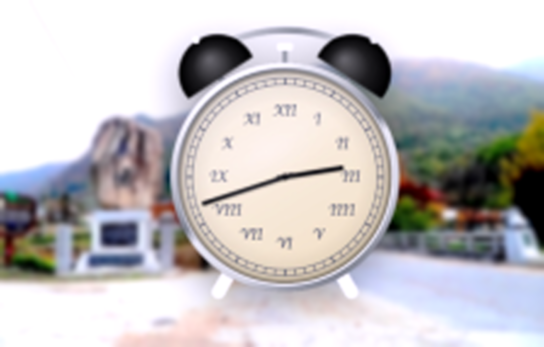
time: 2:42
